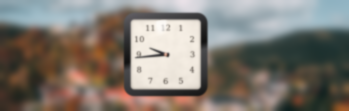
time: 9:44
